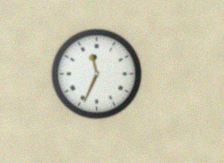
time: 11:34
